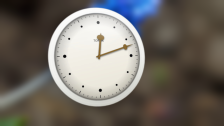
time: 12:12
